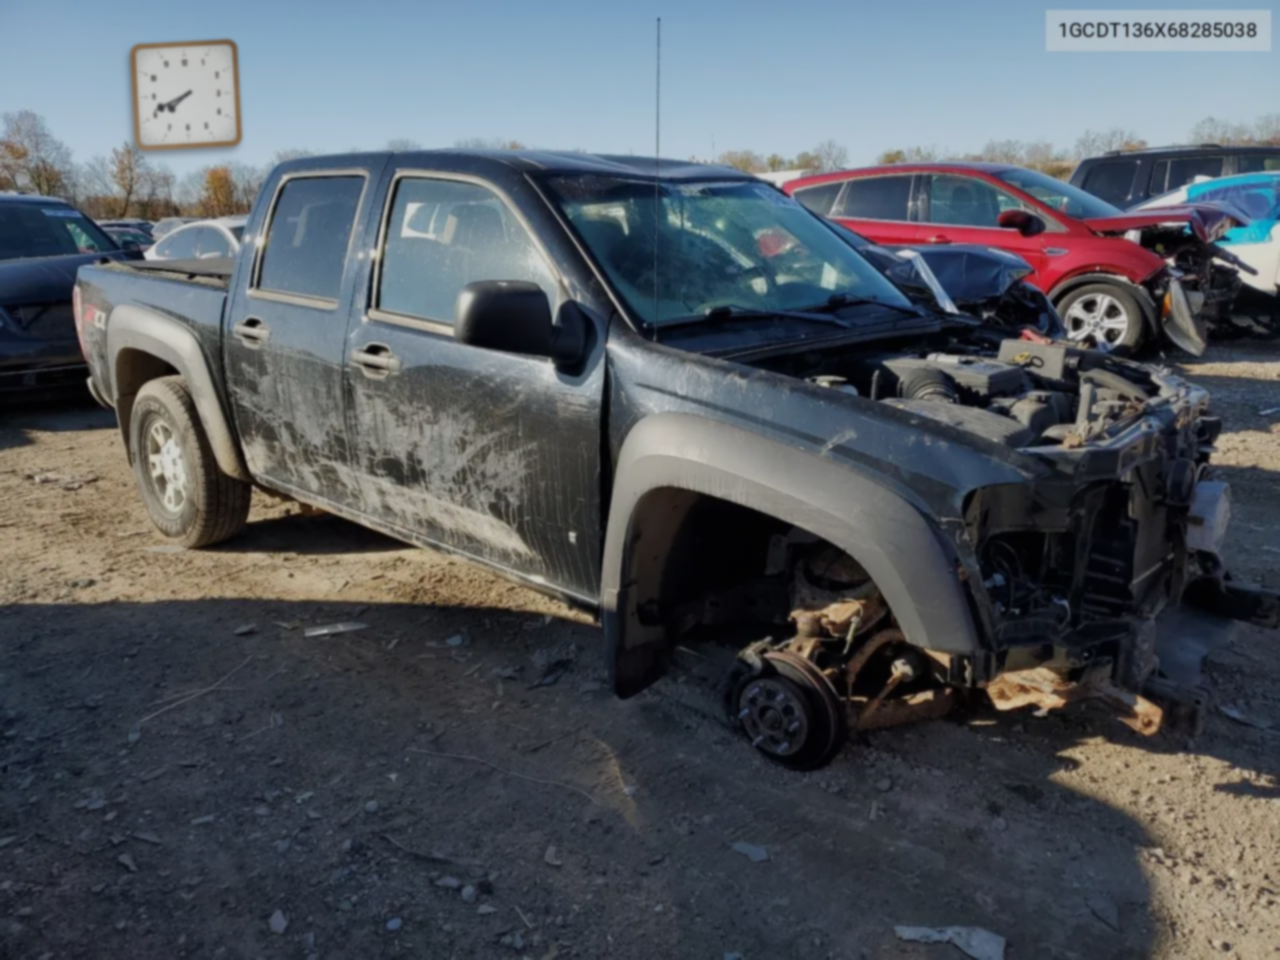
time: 7:41
